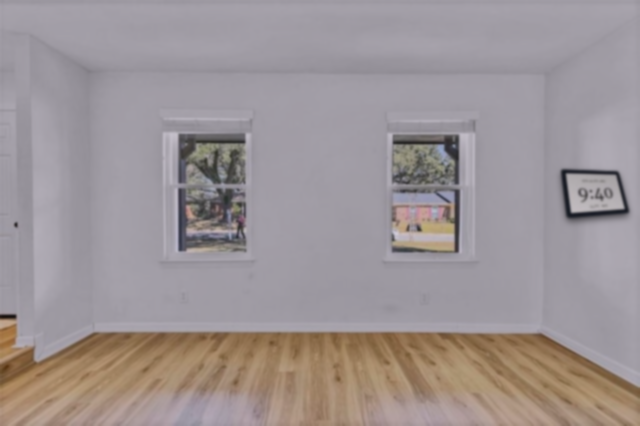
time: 9:40
